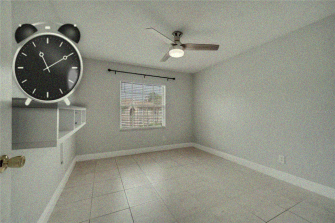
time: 11:10
